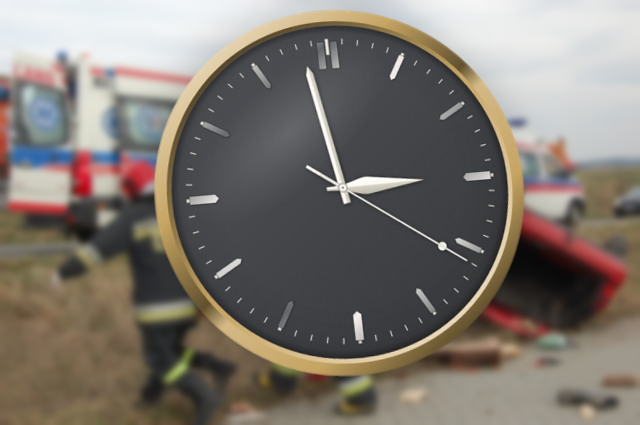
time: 2:58:21
